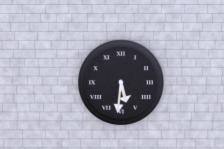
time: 5:31
